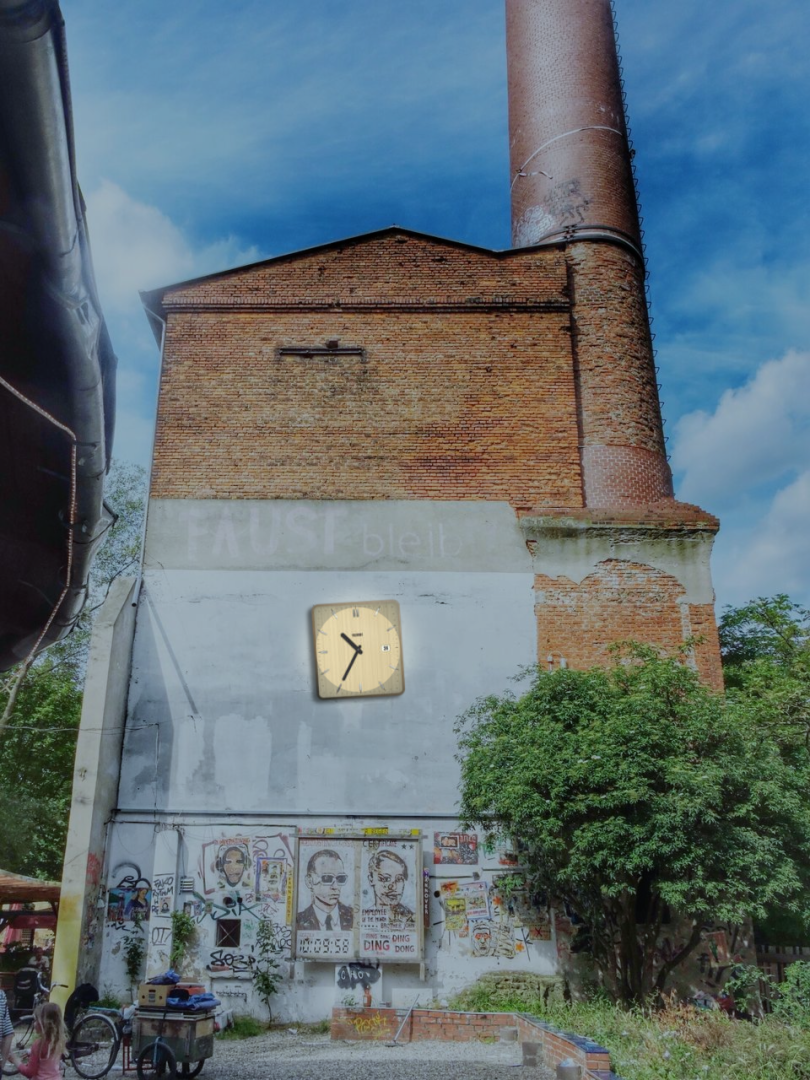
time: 10:35
